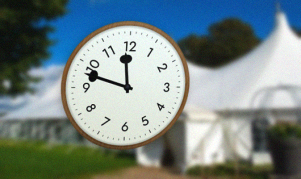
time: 11:48
